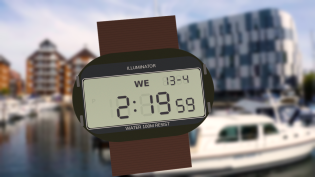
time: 2:19:59
